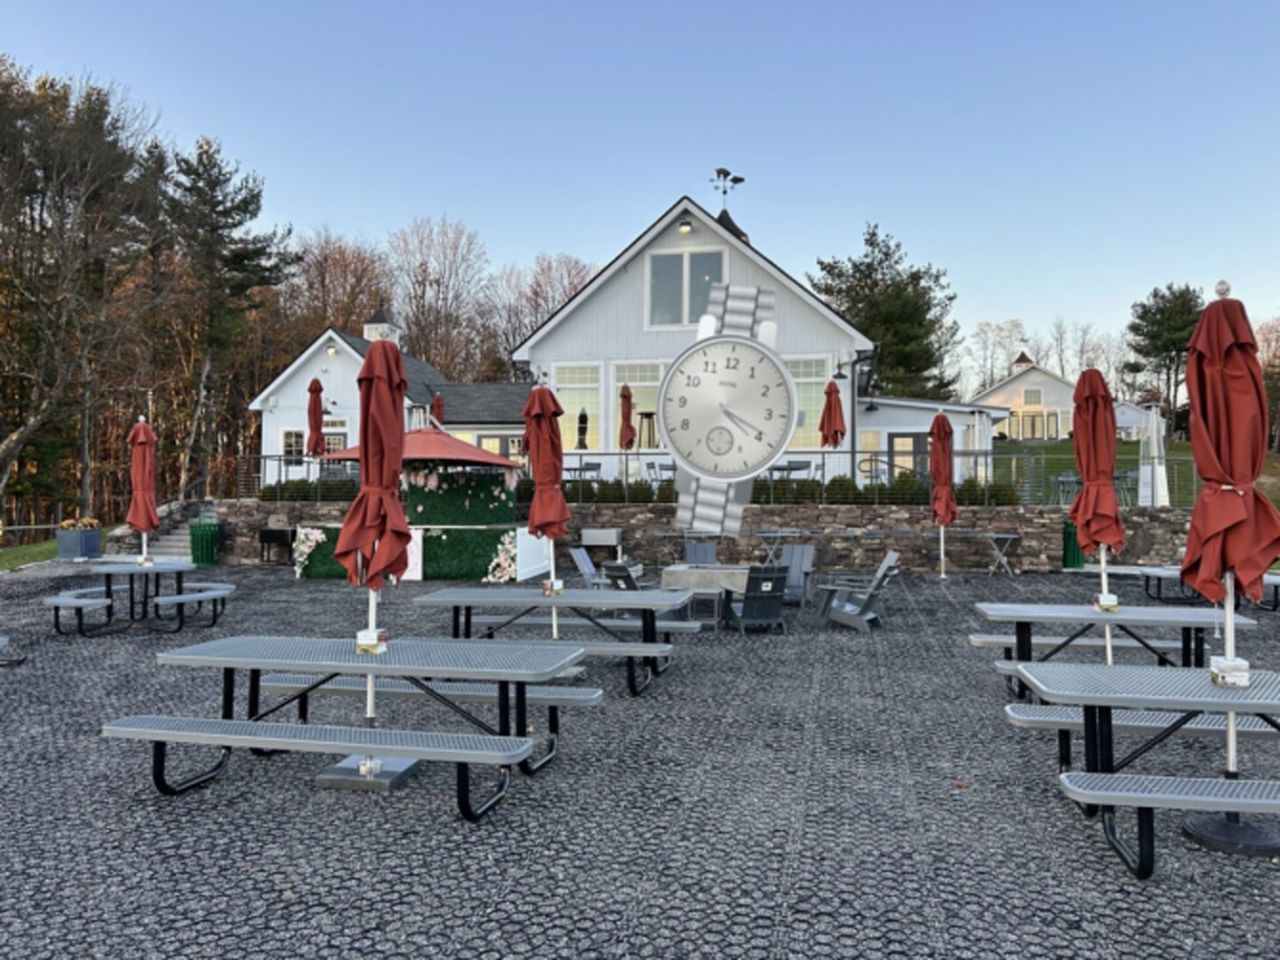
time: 4:19
